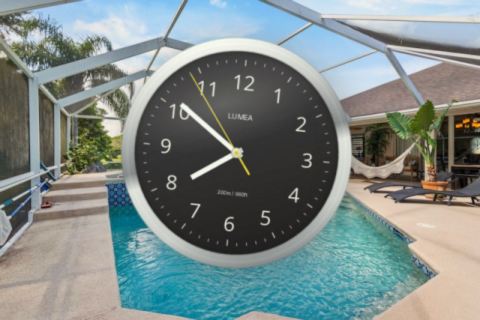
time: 7:50:54
